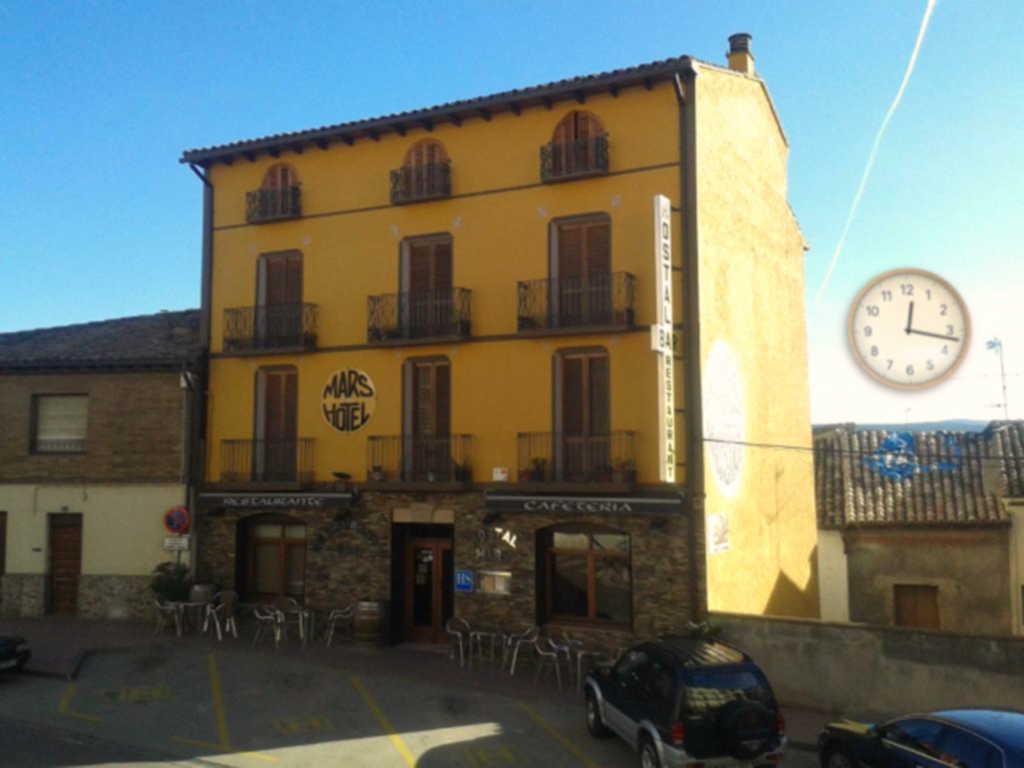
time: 12:17
